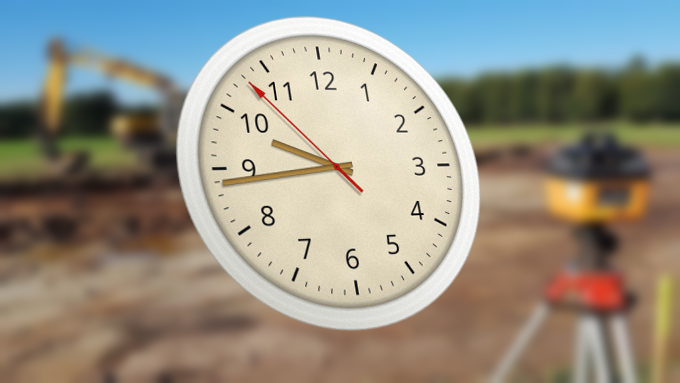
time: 9:43:53
